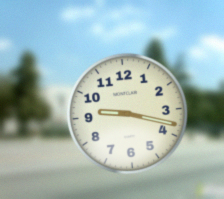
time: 9:18
